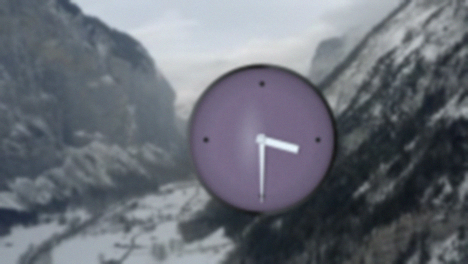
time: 3:30
